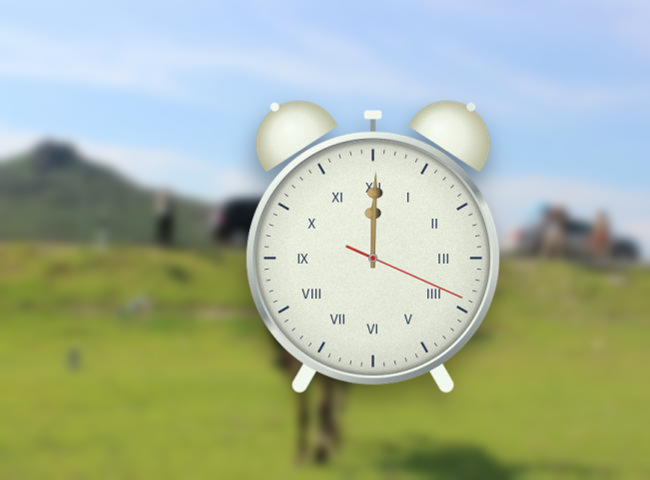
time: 12:00:19
